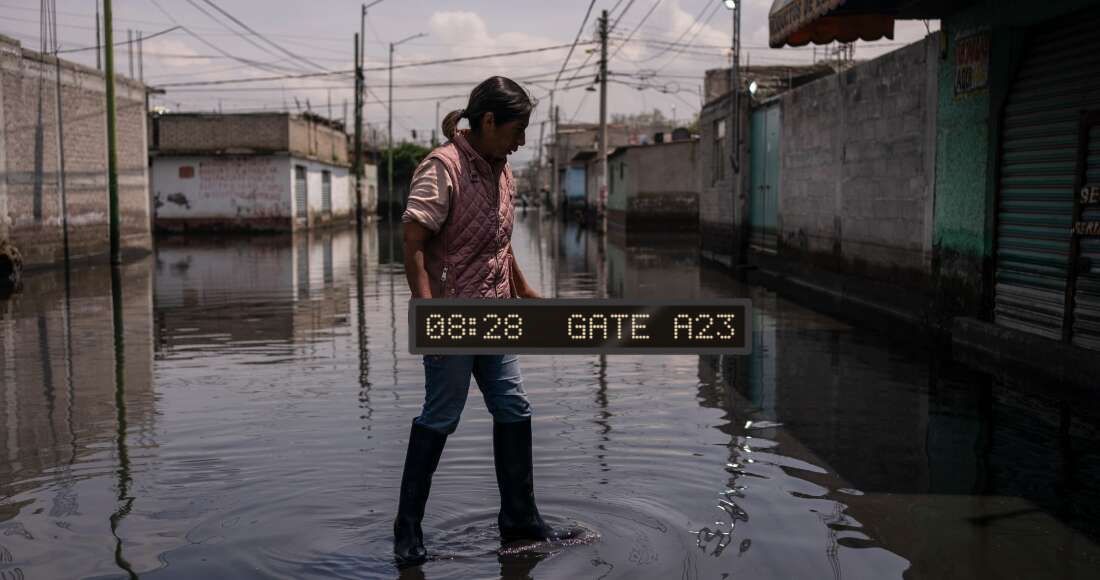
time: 8:28
